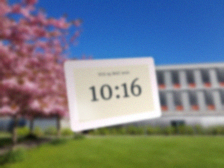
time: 10:16
